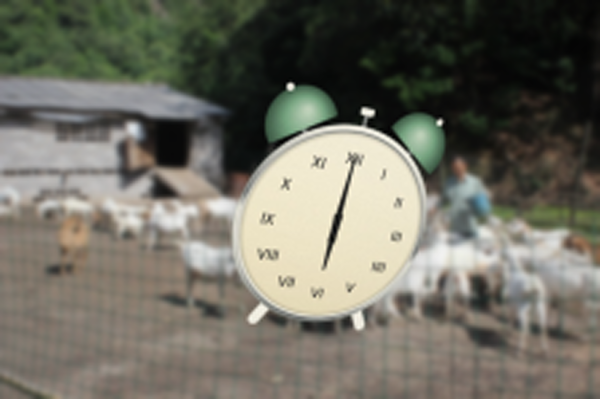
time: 6:00
